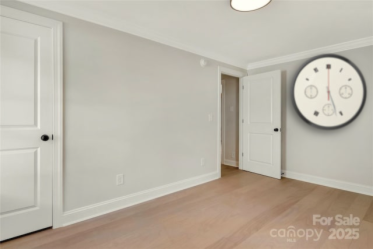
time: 5:27
